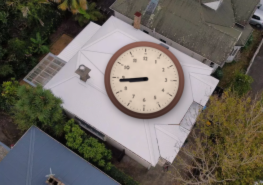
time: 8:44
